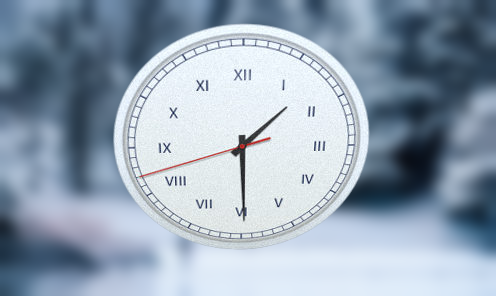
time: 1:29:42
